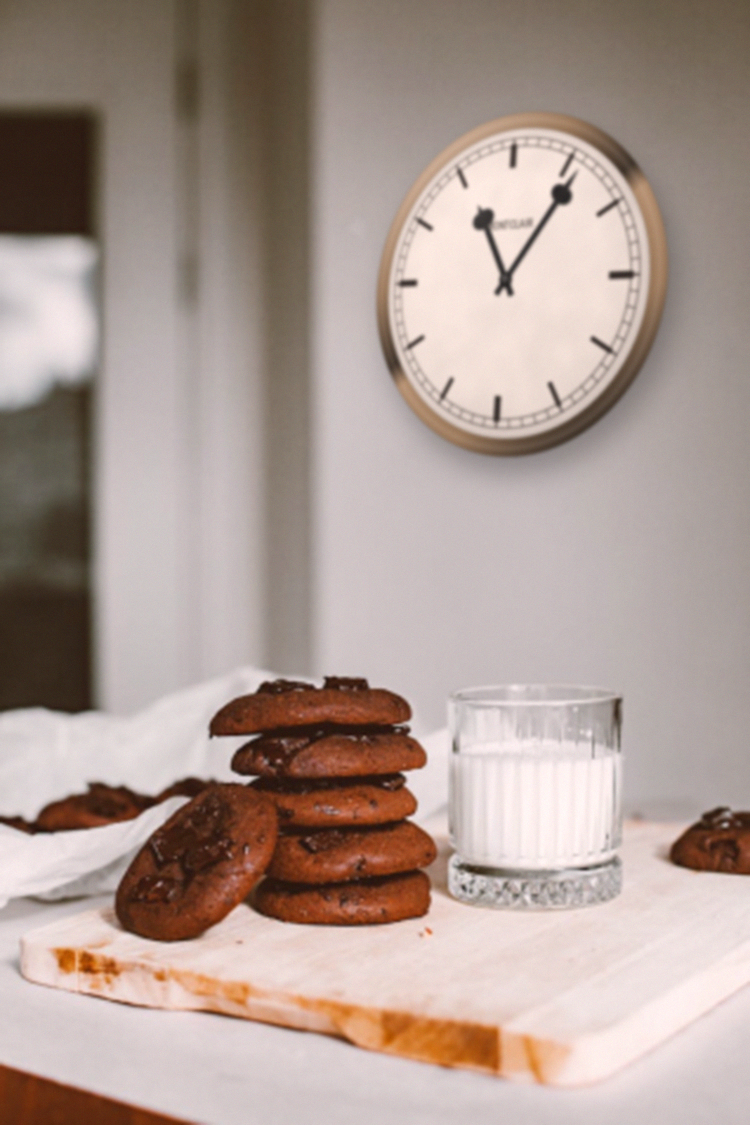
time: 11:06
